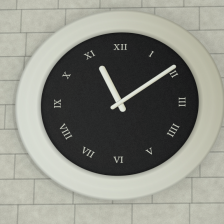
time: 11:09
